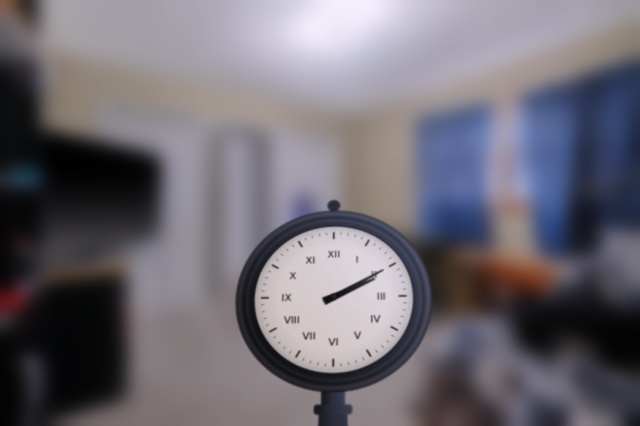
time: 2:10
